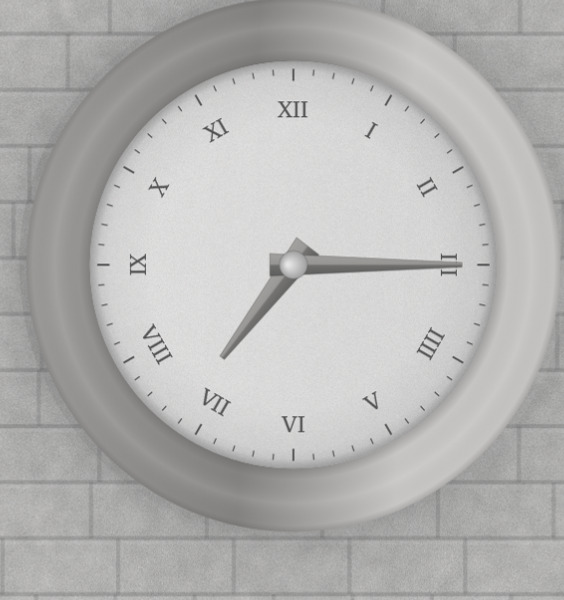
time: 7:15
